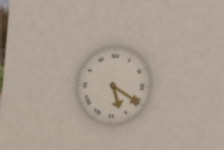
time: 5:20
